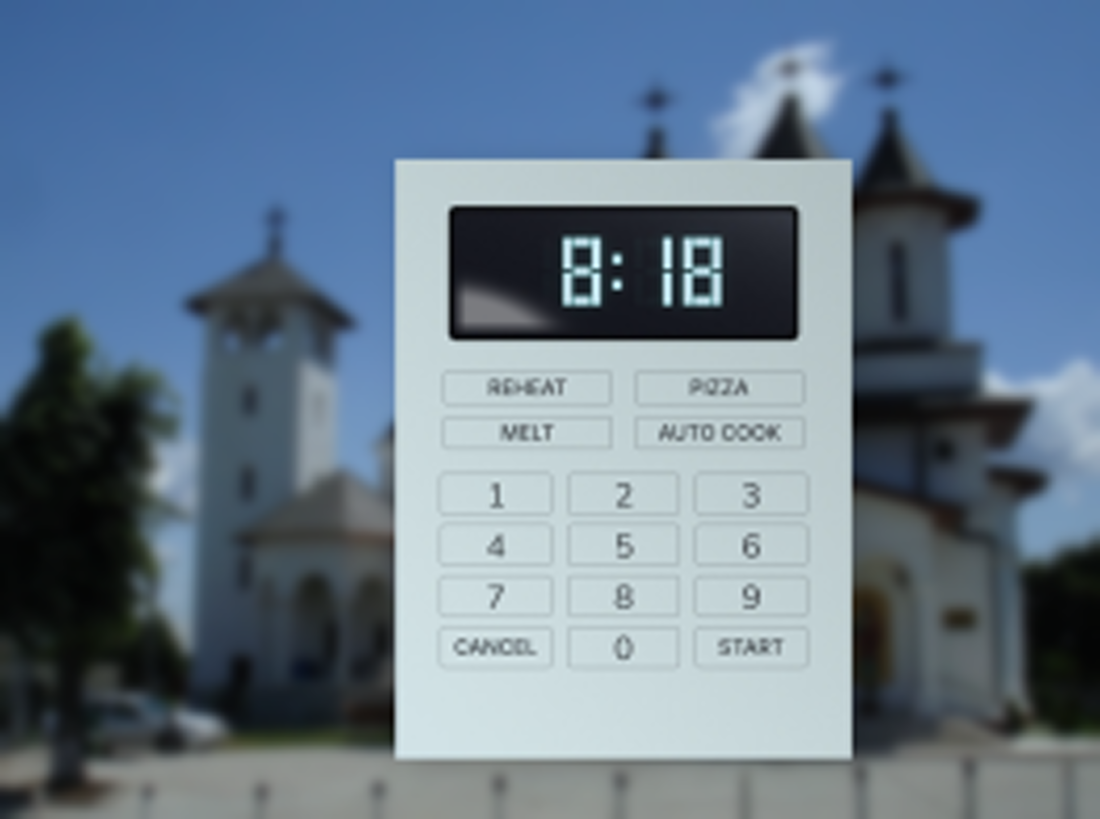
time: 8:18
